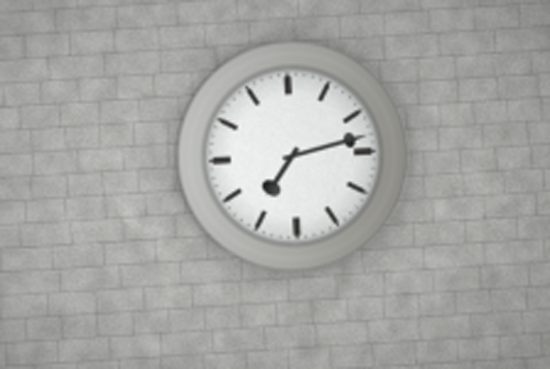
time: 7:13
